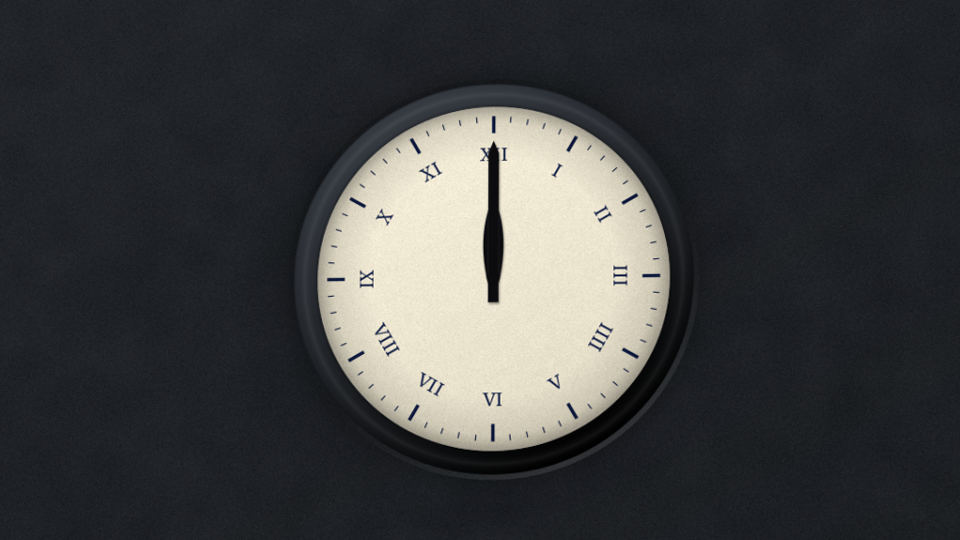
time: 12:00
